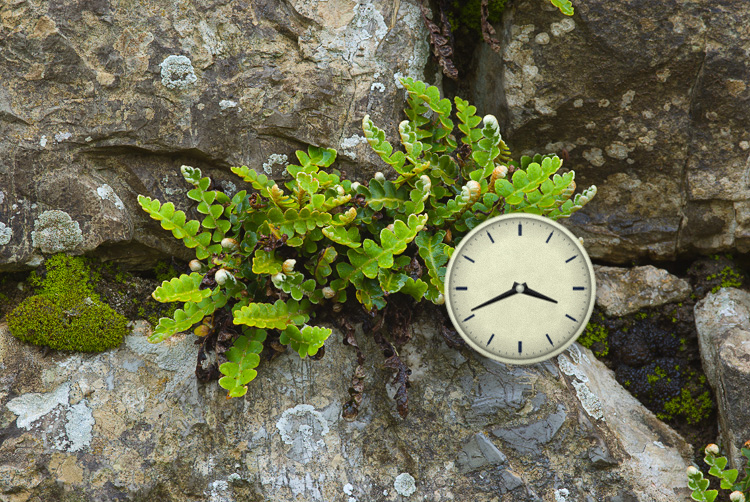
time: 3:41
